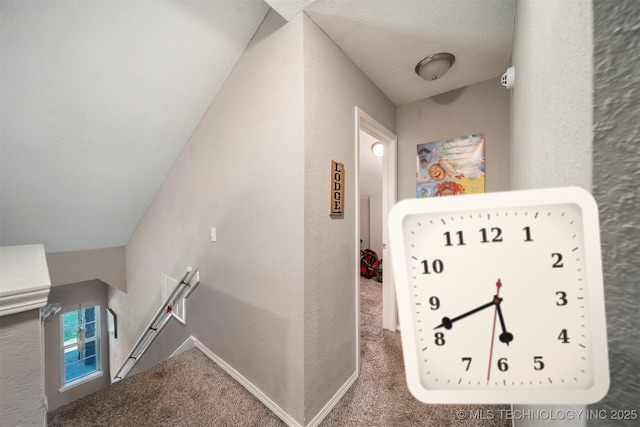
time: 5:41:32
